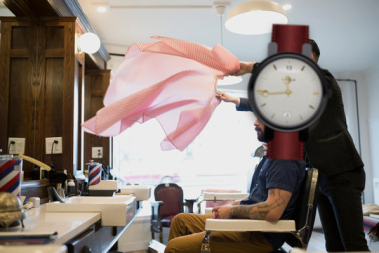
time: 11:44
